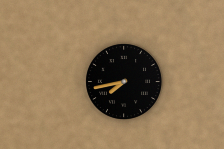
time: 7:43
